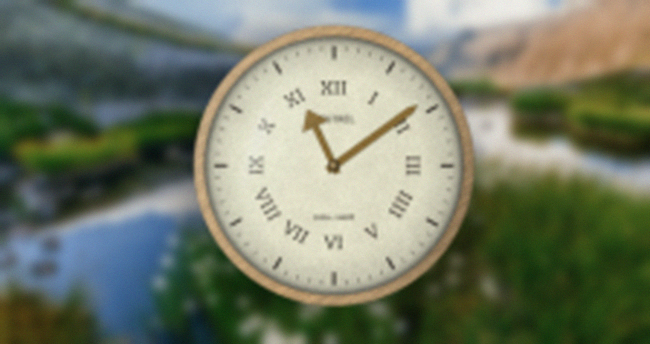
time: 11:09
